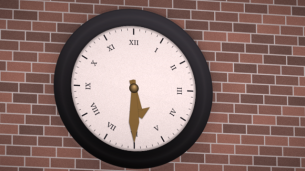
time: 5:30
